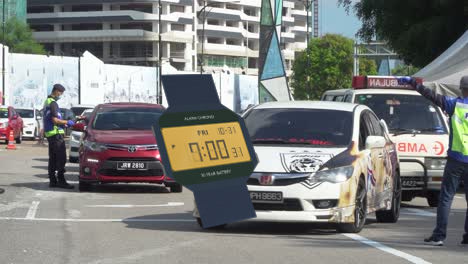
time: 7:00:31
